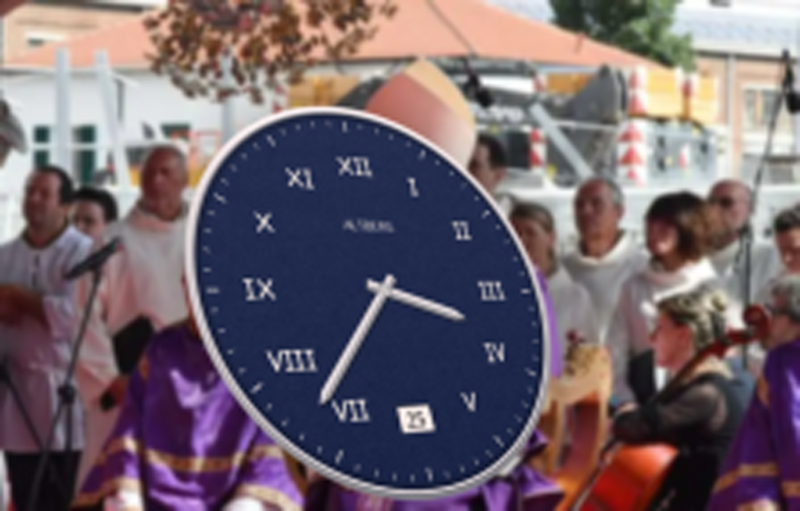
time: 3:37
